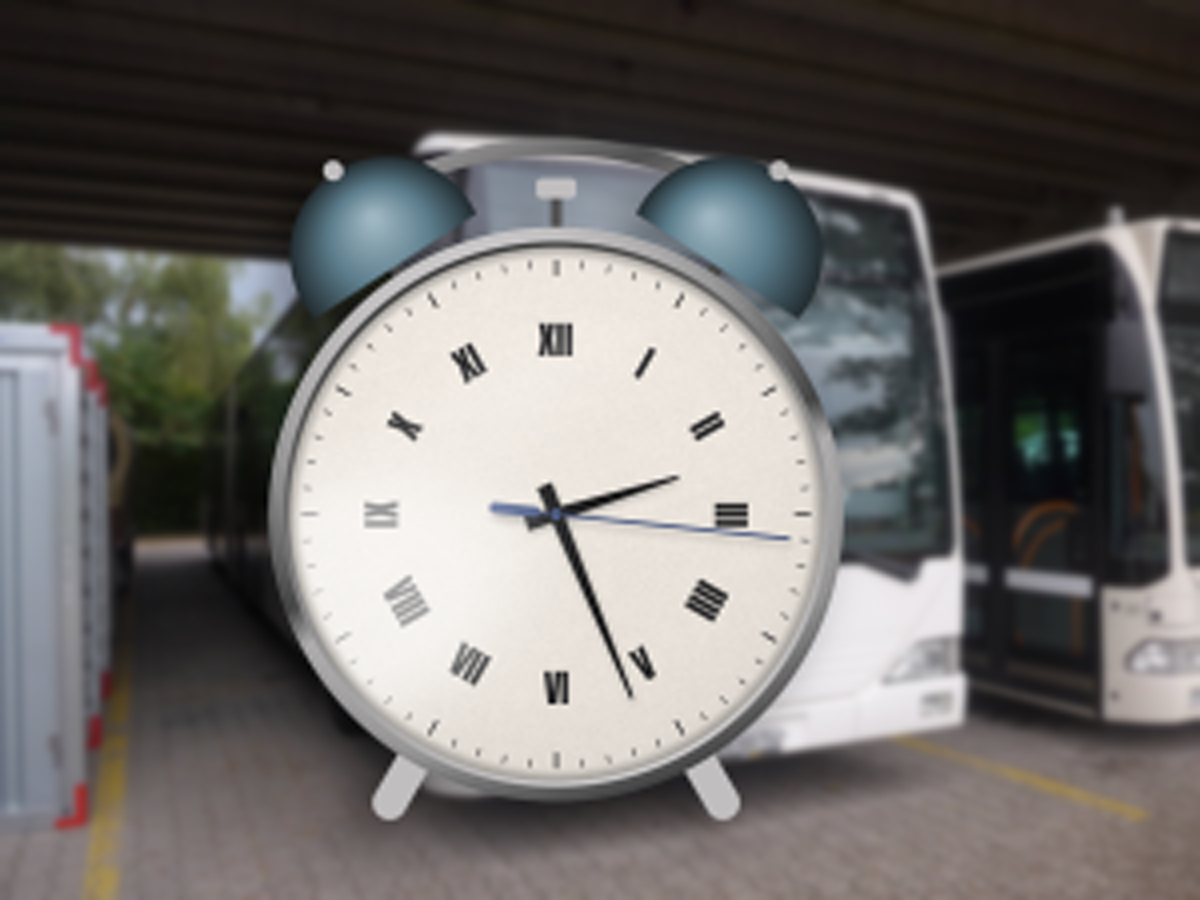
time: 2:26:16
